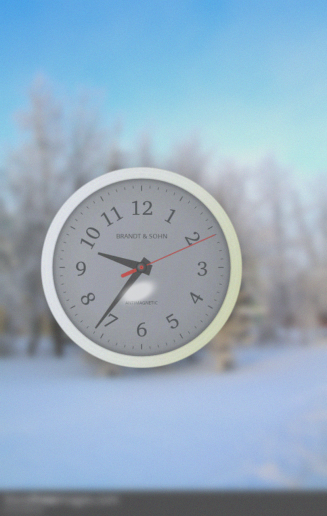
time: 9:36:11
